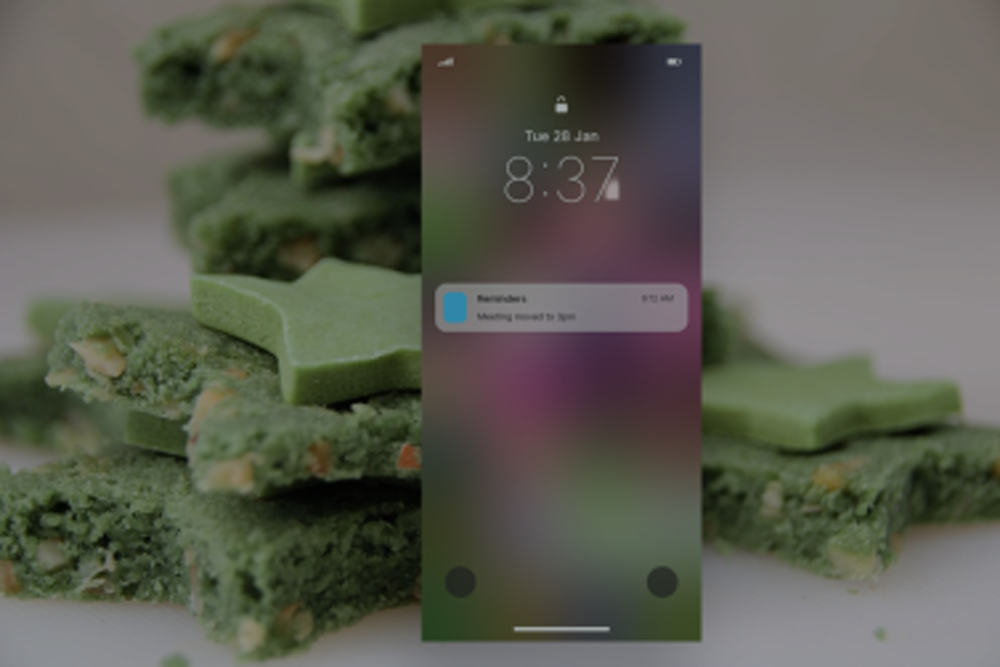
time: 8:37
